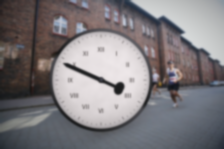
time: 3:49
